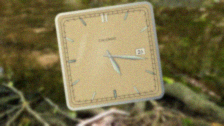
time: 5:17
